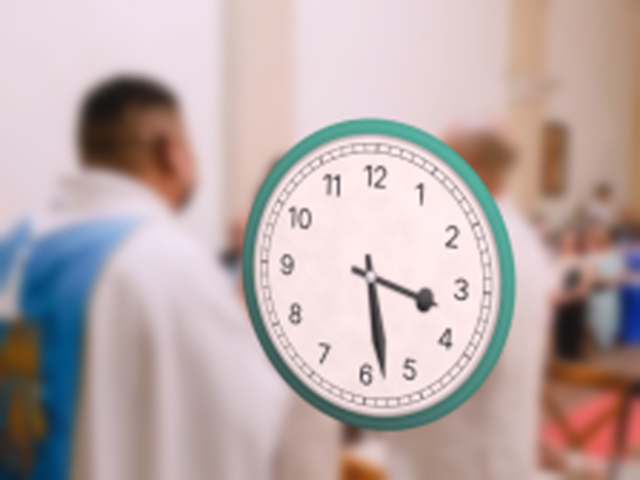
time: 3:28
